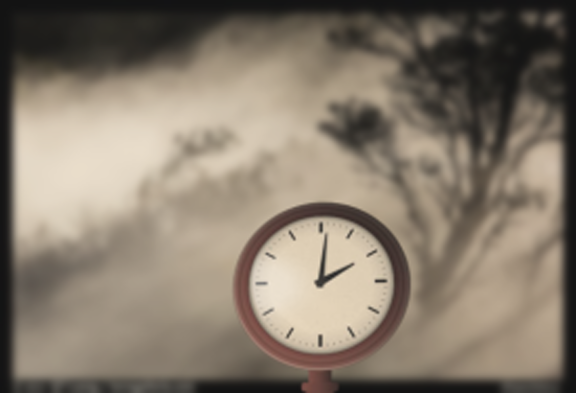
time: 2:01
